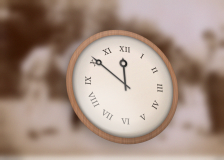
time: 11:51
